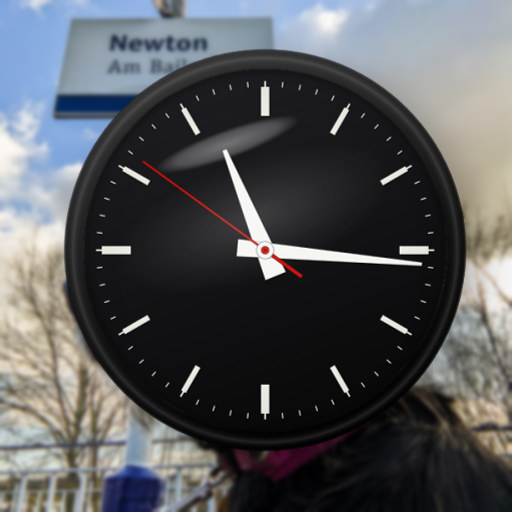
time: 11:15:51
